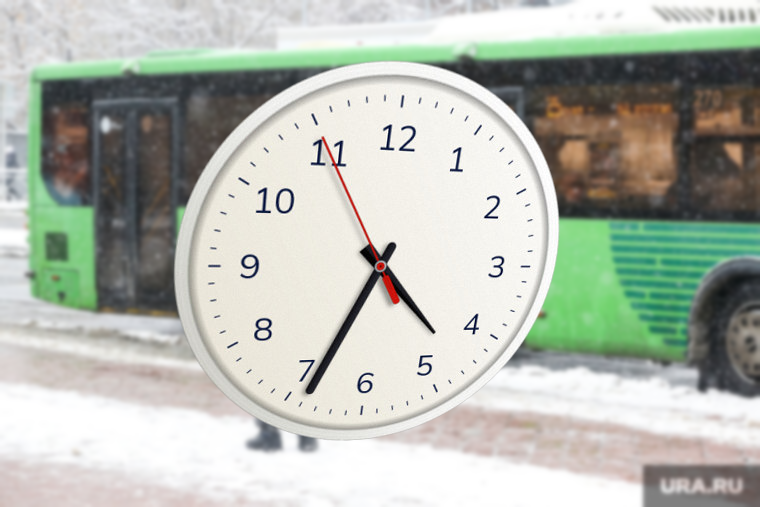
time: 4:33:55
